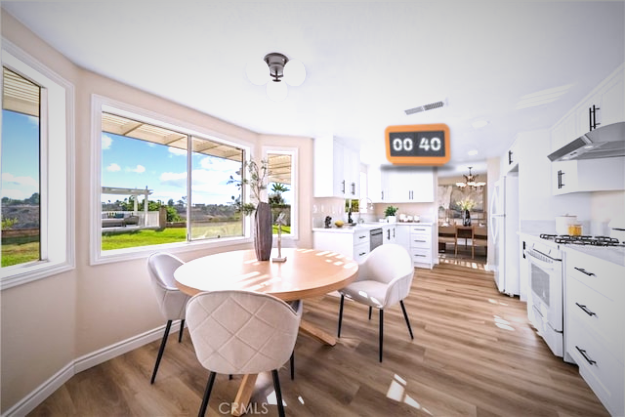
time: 0:40
